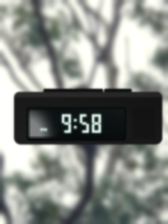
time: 9:58
